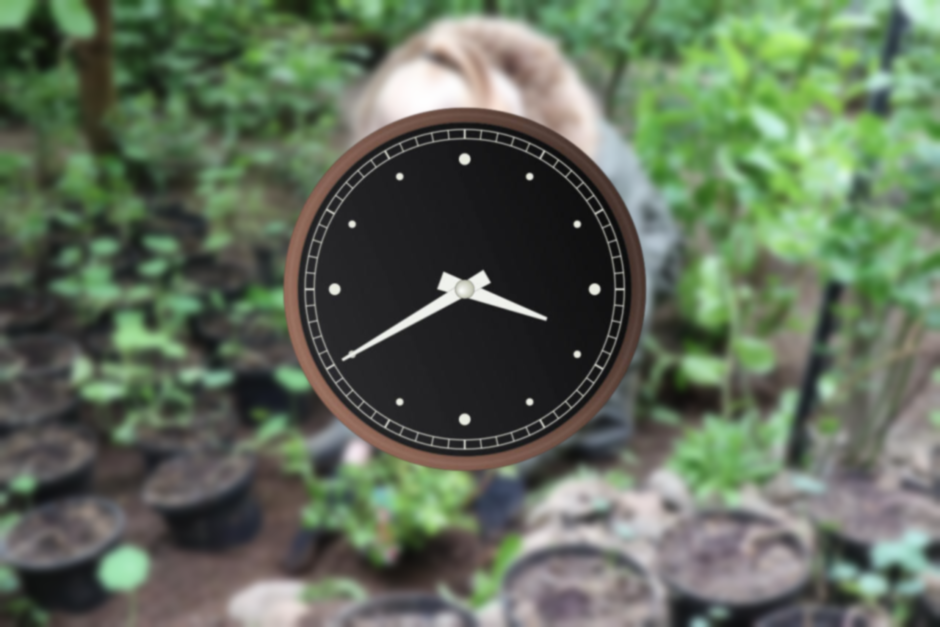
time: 3:40
